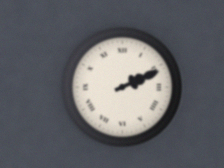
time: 2:11
